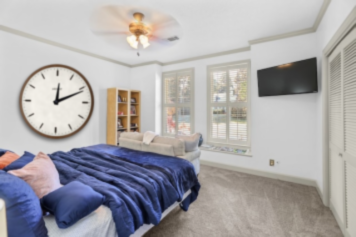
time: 12:11
